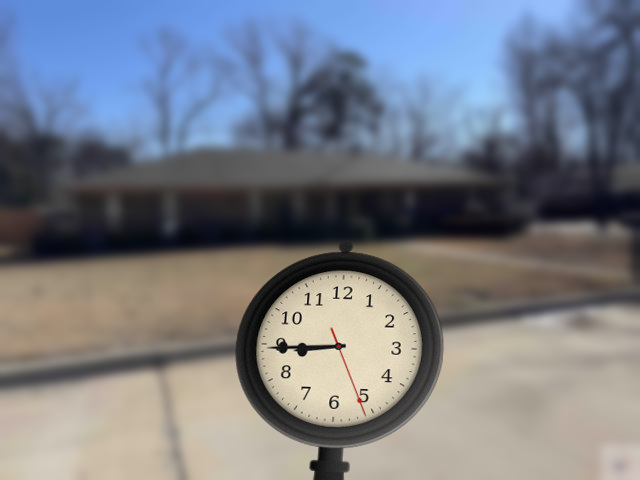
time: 8:44:26
